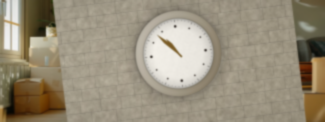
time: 10:53
